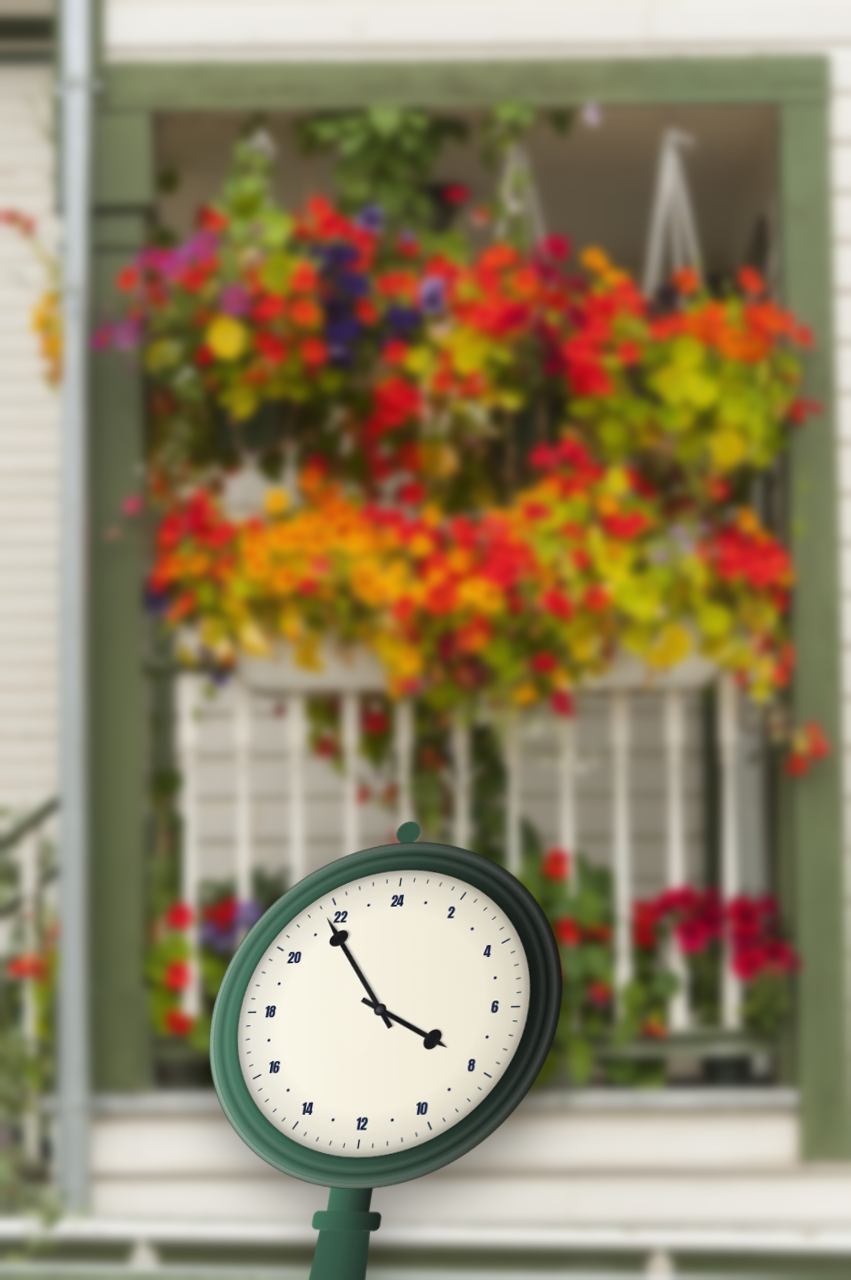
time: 7:54
